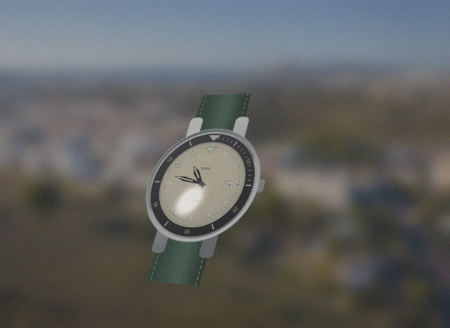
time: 10:47
